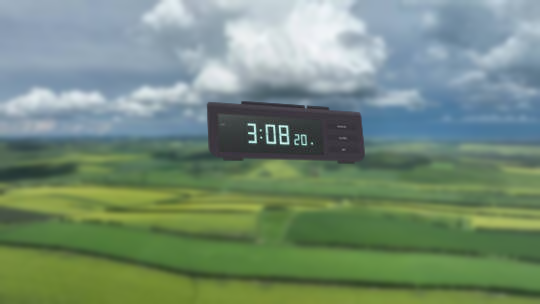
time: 3:08:20
